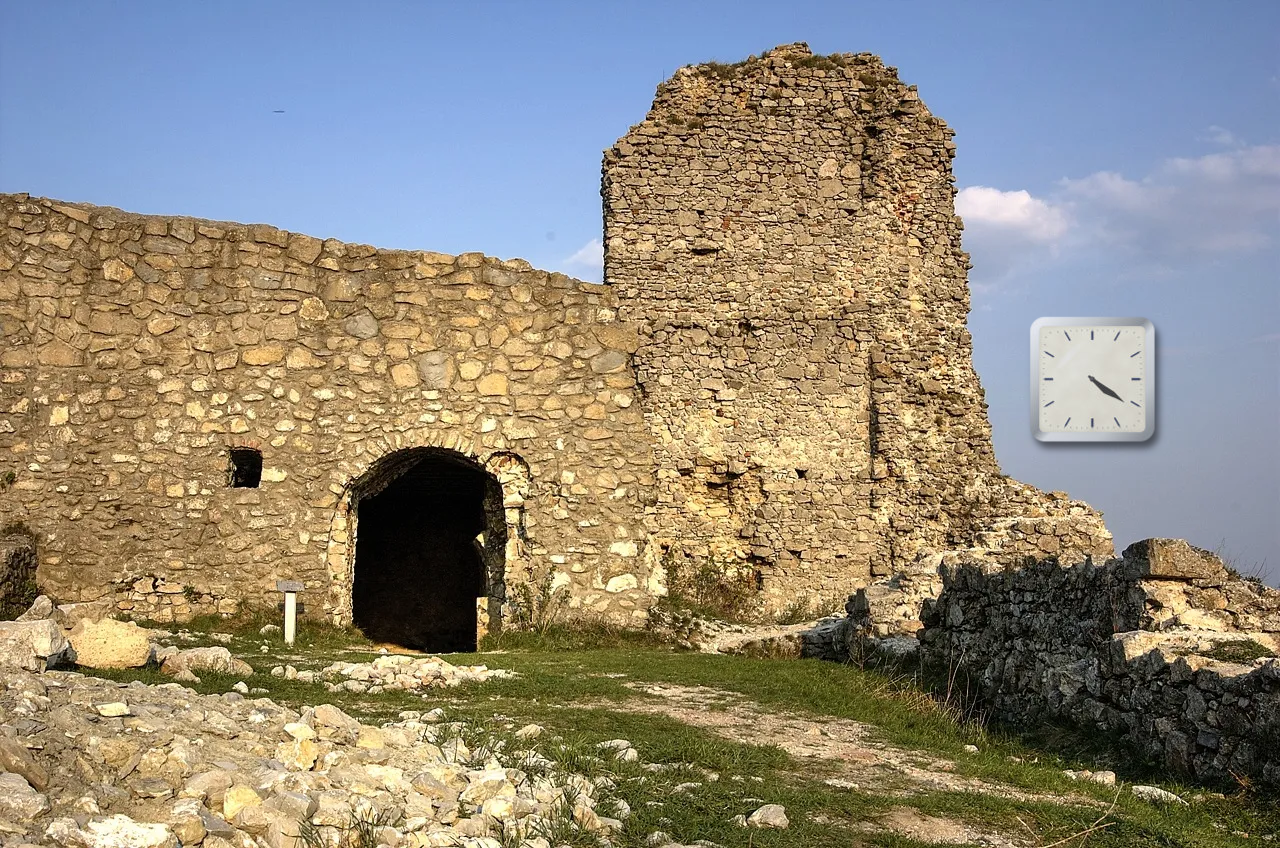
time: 4:21
